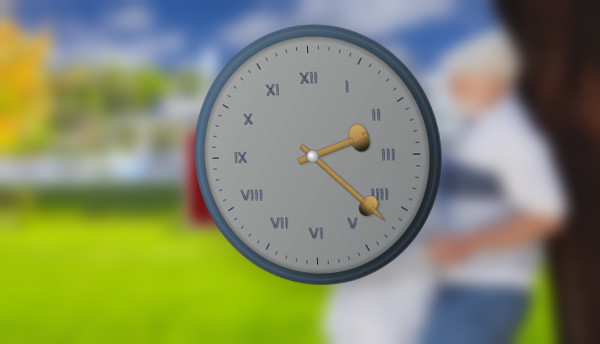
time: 2:22
